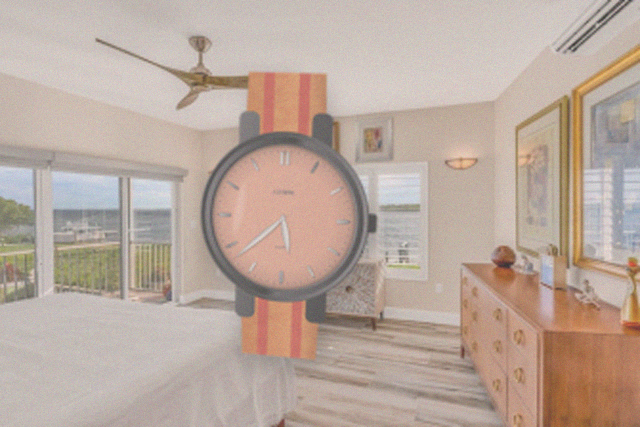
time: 5:38
